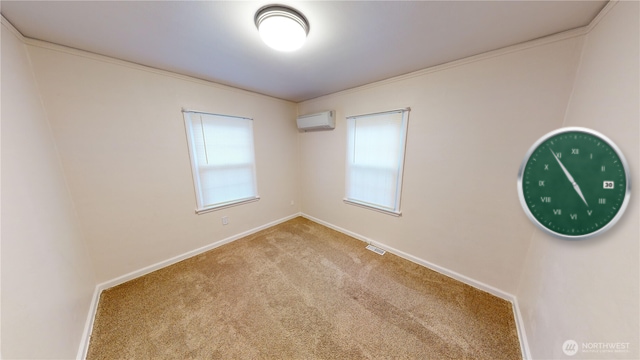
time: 4:54
